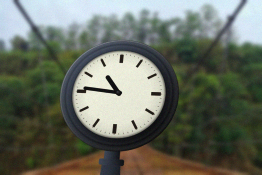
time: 10:46
